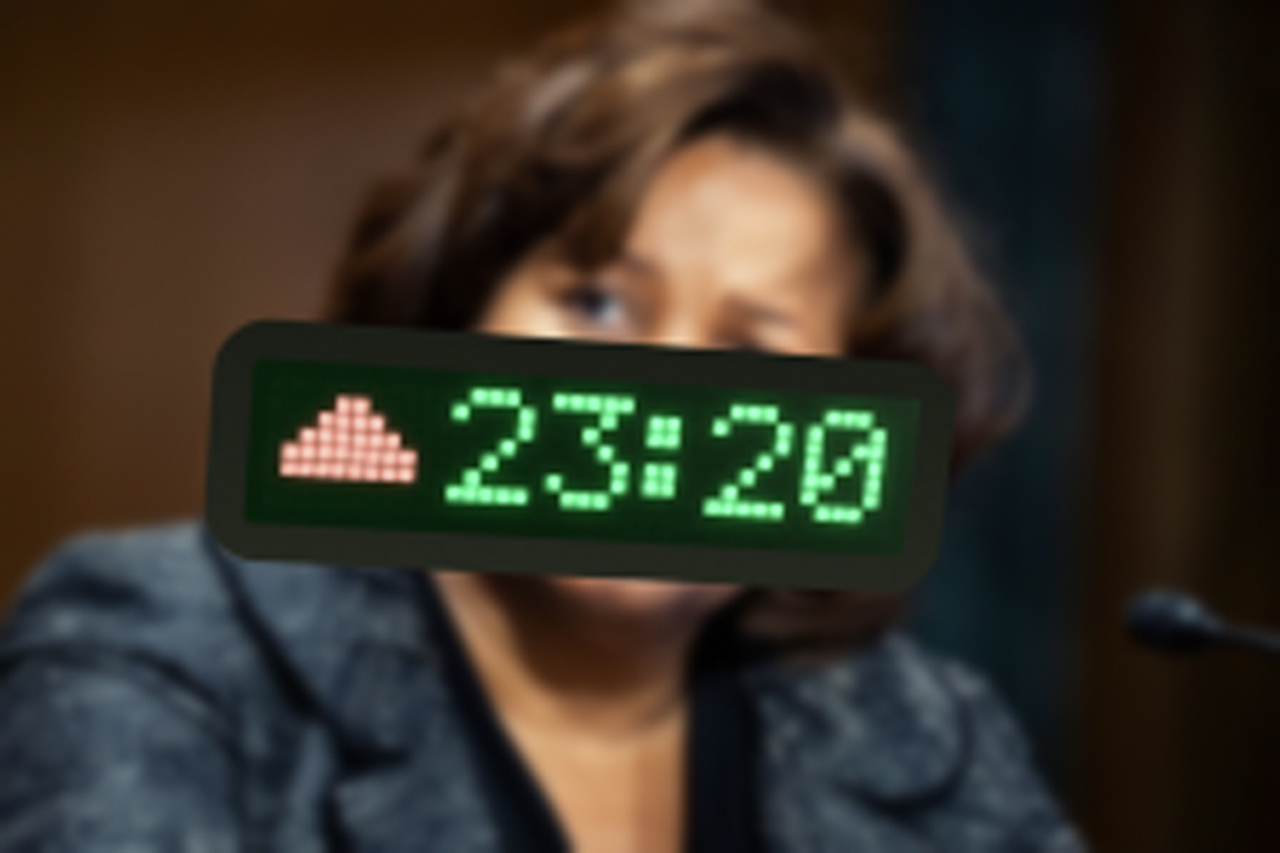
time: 23:20
